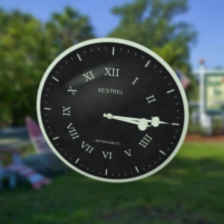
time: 3:15
